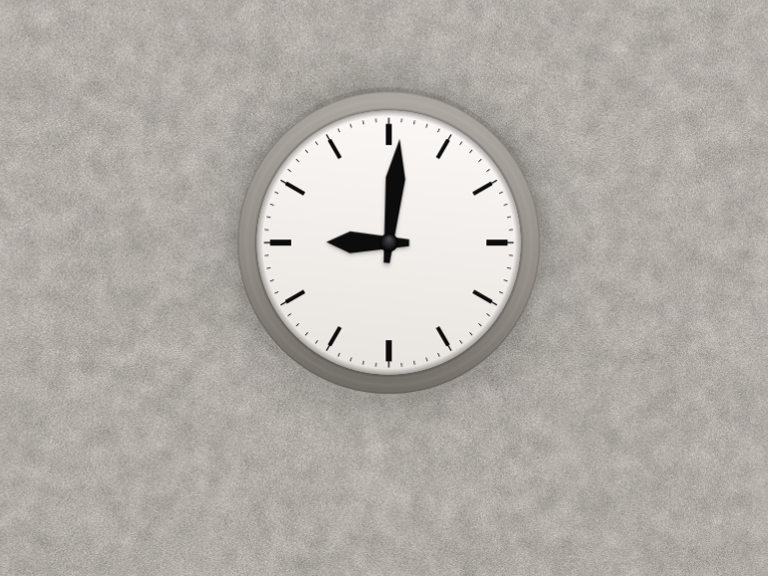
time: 9:01
